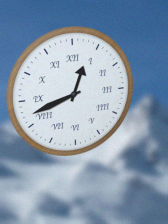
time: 12:42
